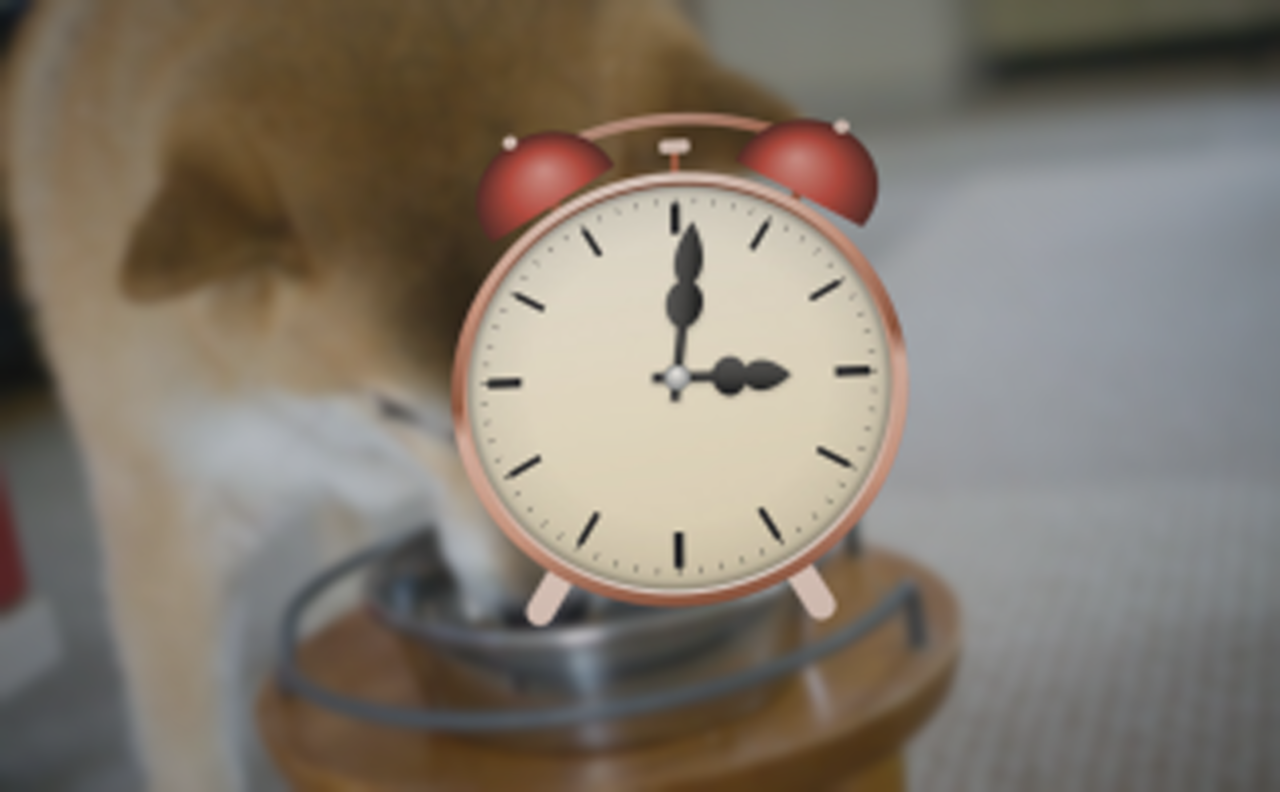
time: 3:01
